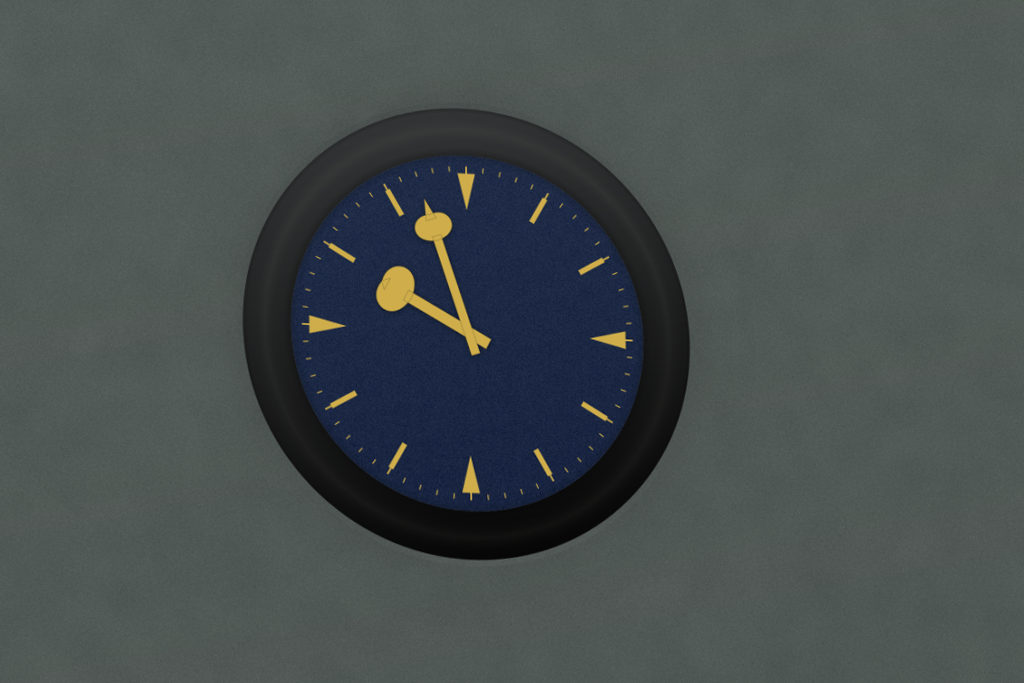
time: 9:57
